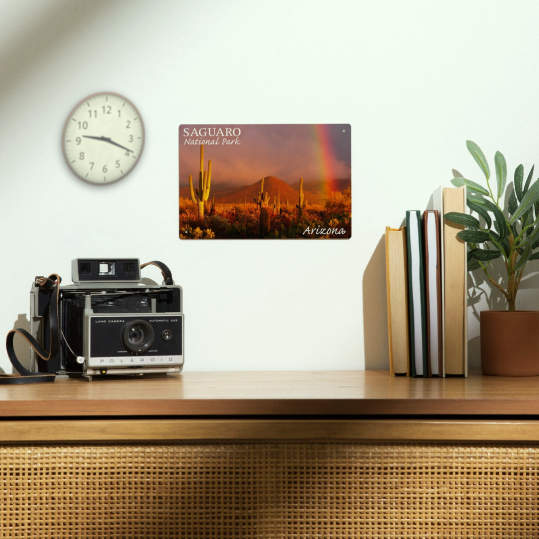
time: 9:19
